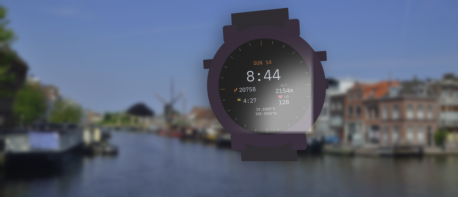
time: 8:44
